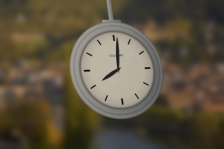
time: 8:01
